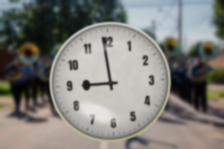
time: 8:59
